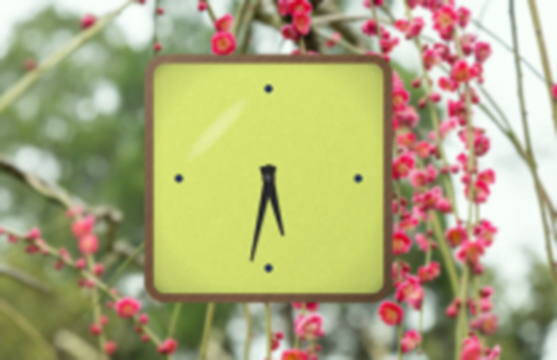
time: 5:32
